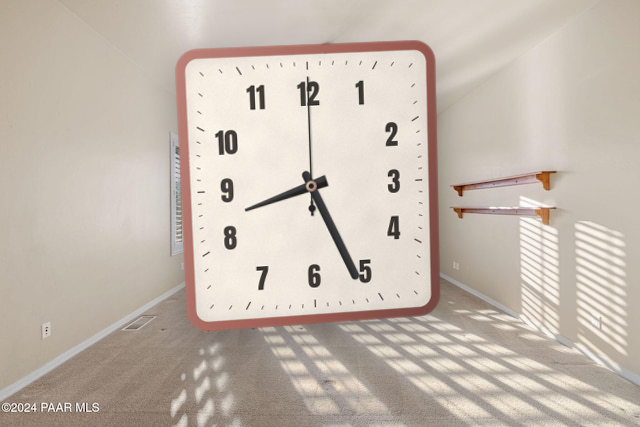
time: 8:26:00
